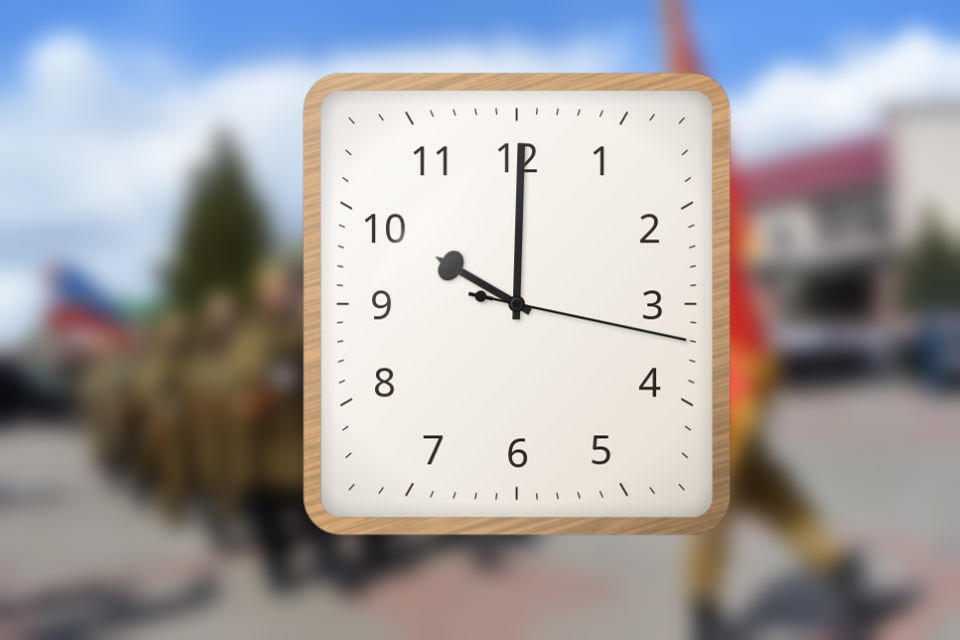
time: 10:00:17
